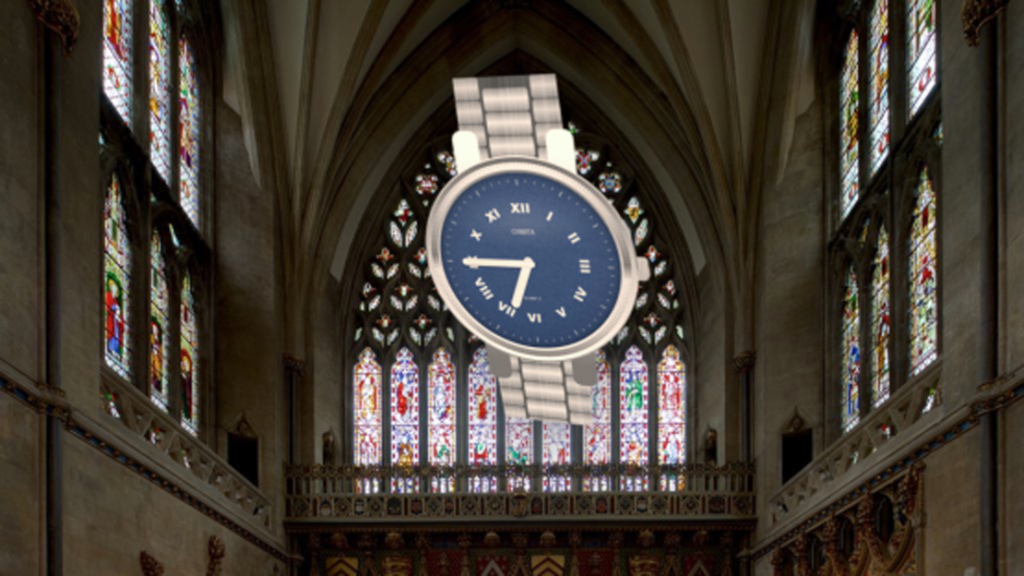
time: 6:45
